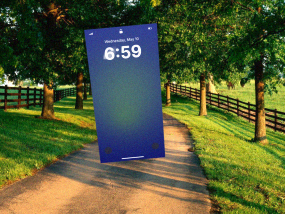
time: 6:59
